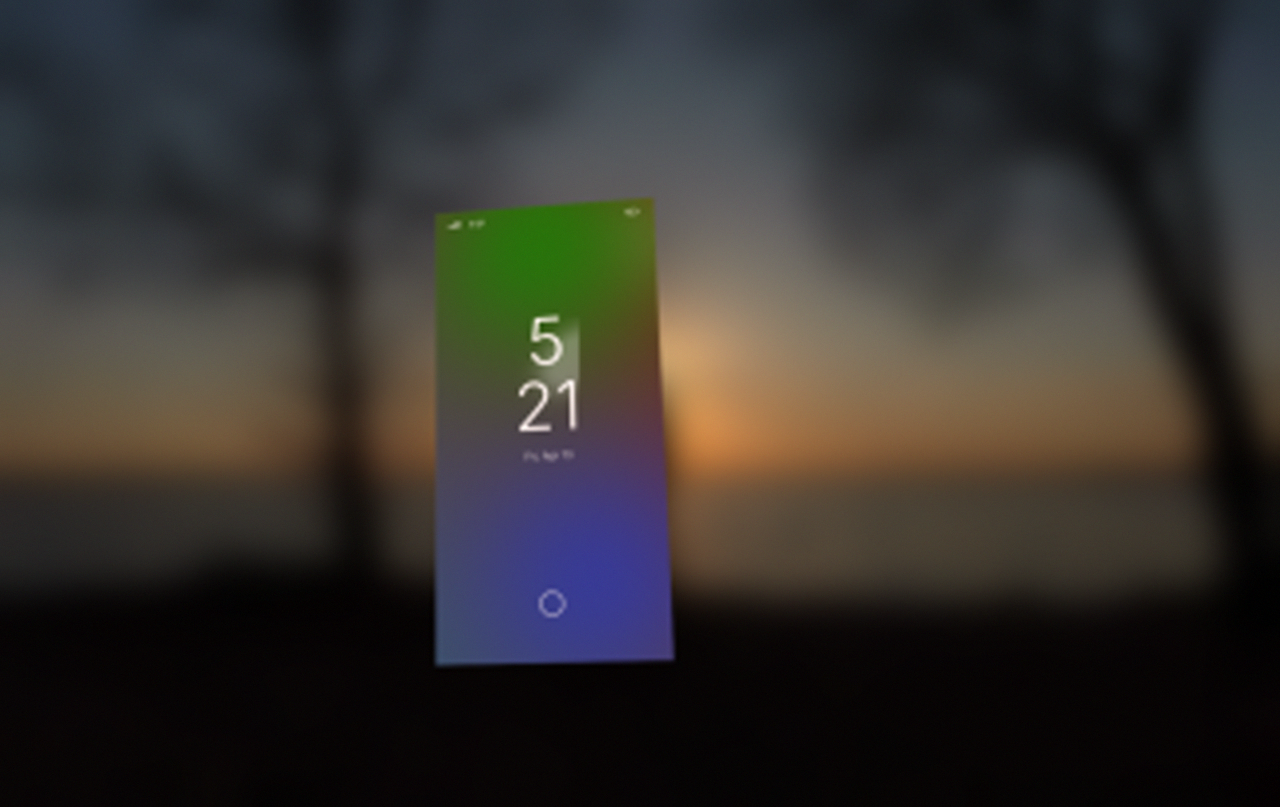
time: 5:21
